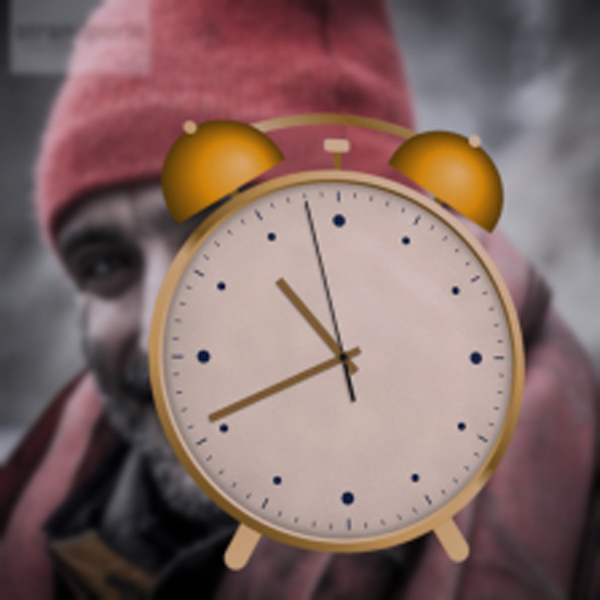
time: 10:40:58
